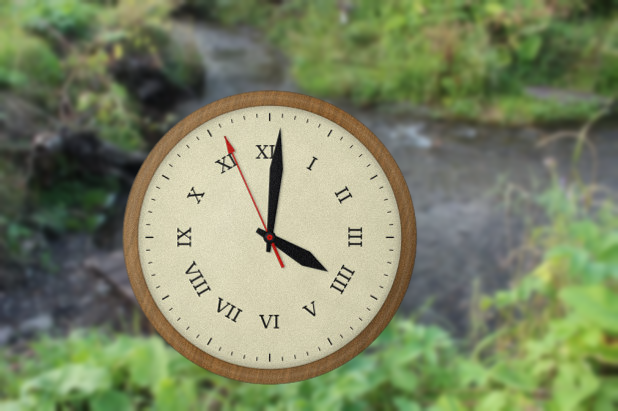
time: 4:00:56
